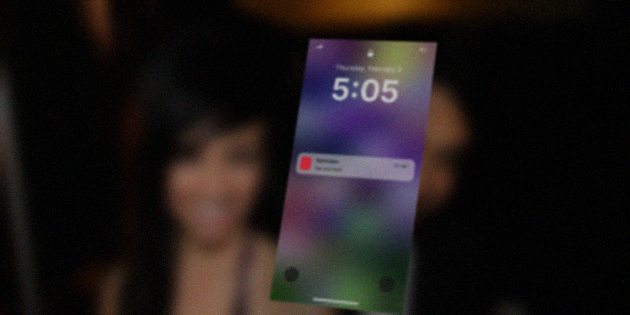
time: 5:05
